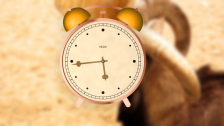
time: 5:44
